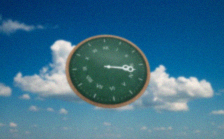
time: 3:17
